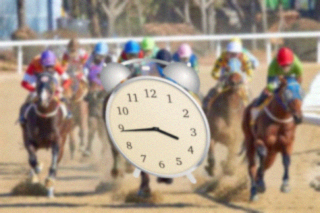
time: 3:44
